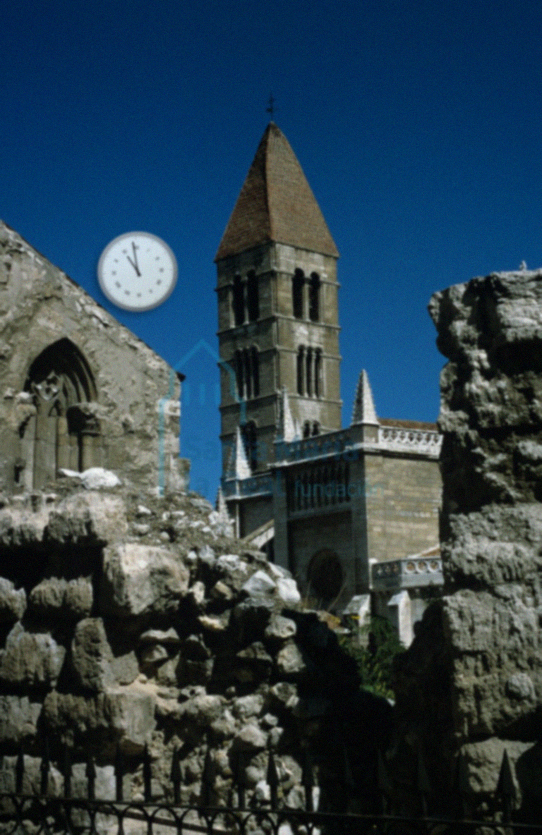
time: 10:59
